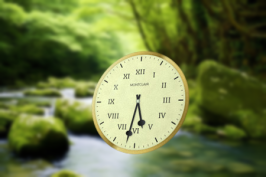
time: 5:32
